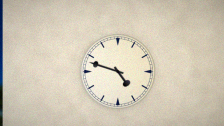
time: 4:48
